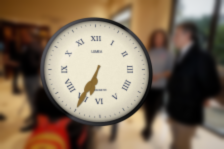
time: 6:35
